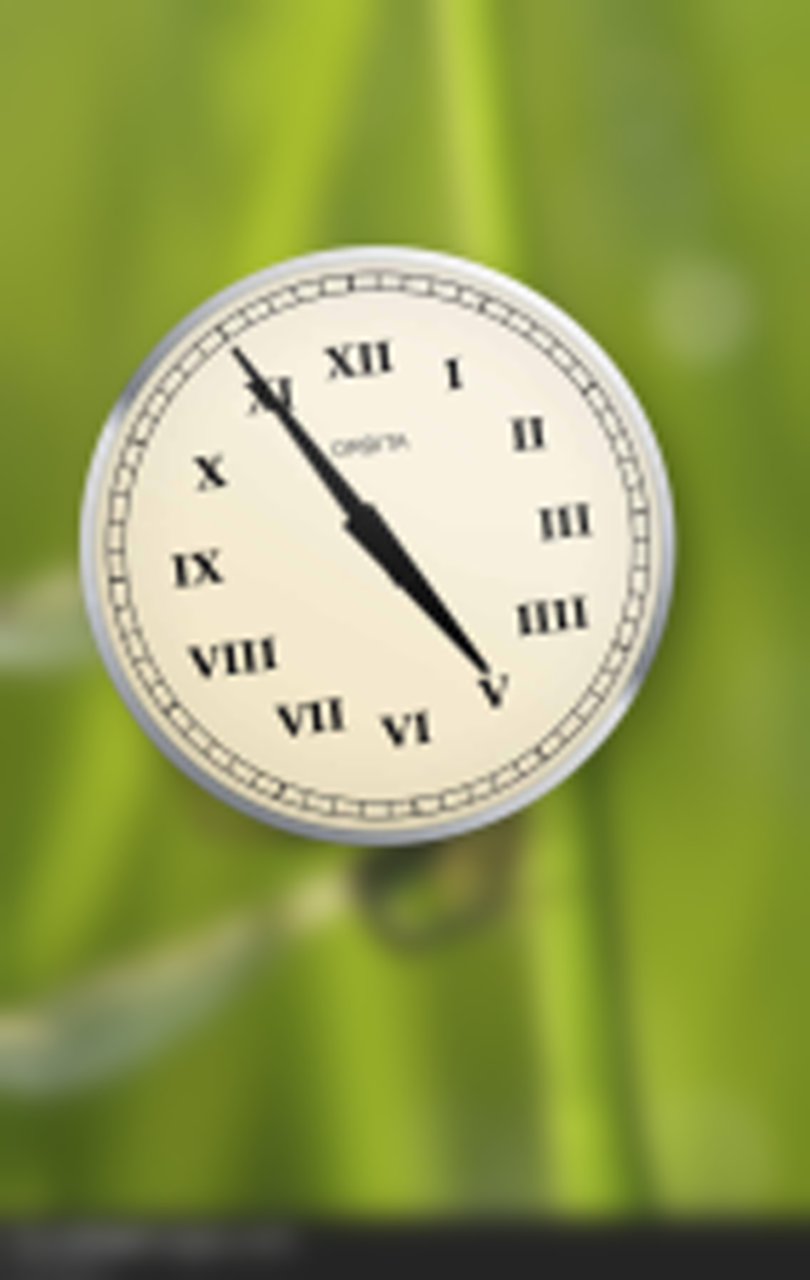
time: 4:55
